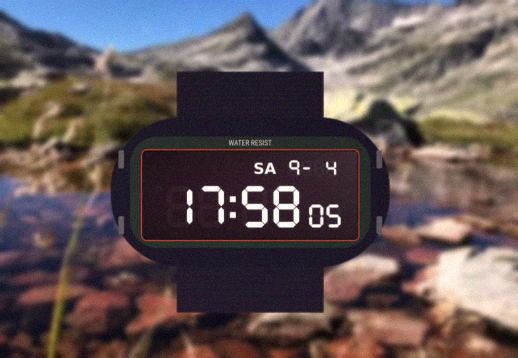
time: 17:58:05
